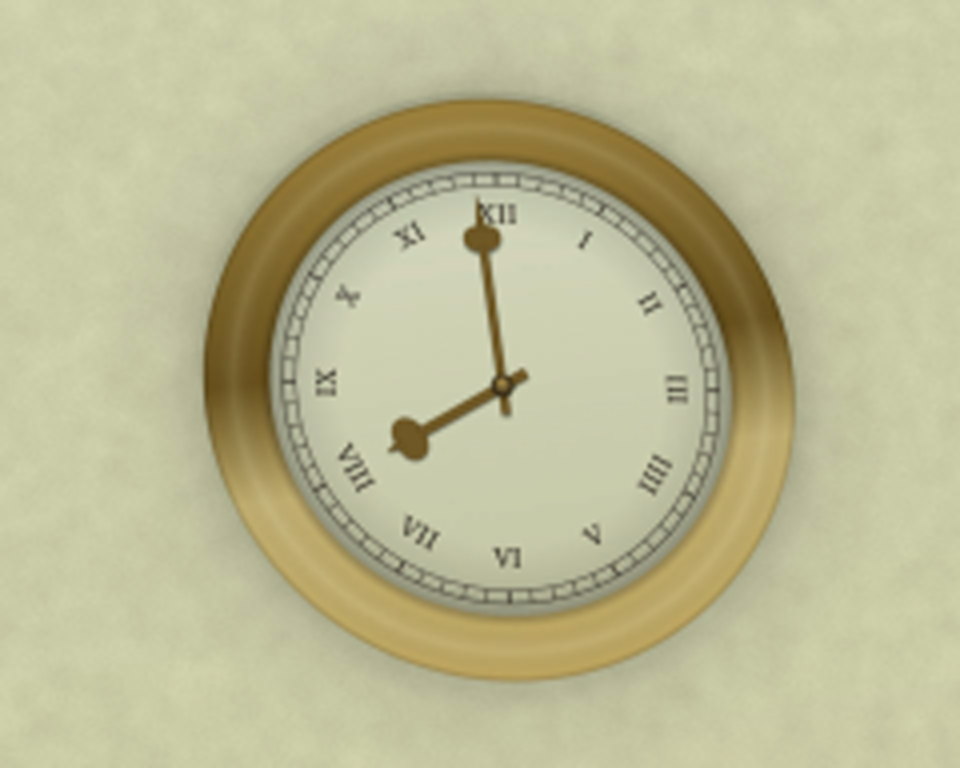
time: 7:59
